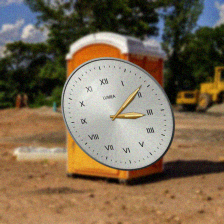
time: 3:09
